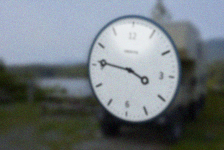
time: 3:46
